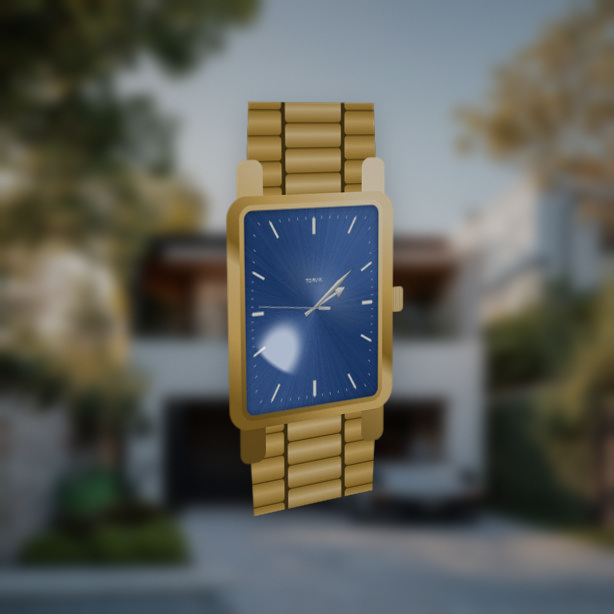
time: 2:08:46
